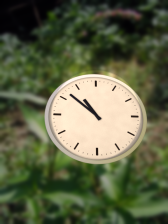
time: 10:52
